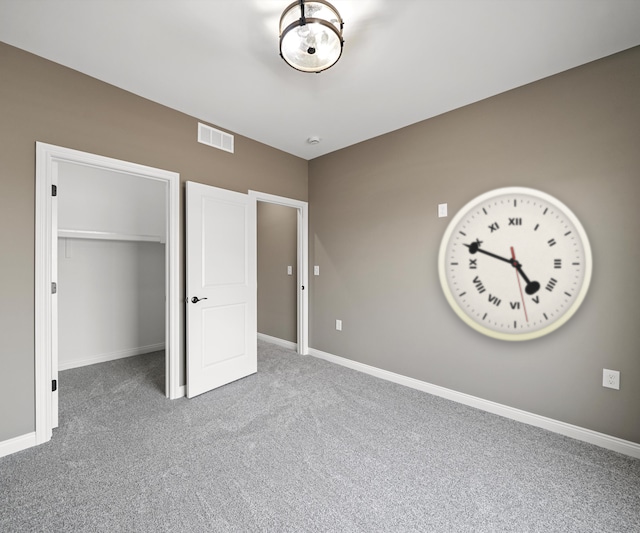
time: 4:48:28
